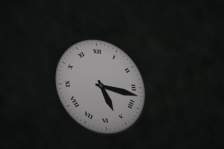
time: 5:17
